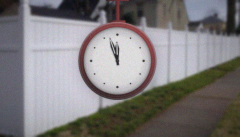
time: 11:57
